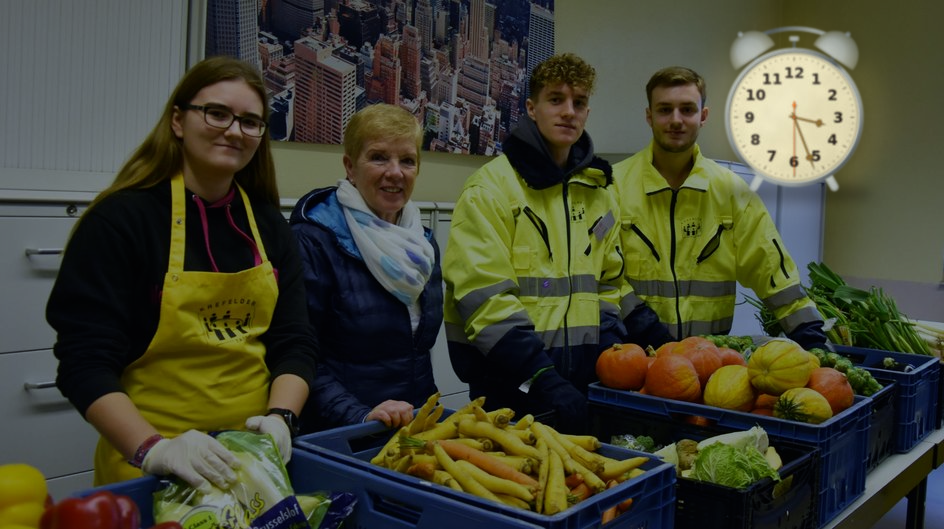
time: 3:26:30
